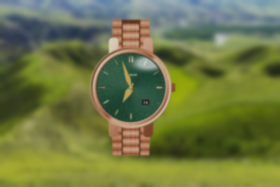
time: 6:57
